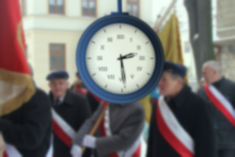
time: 2:29
